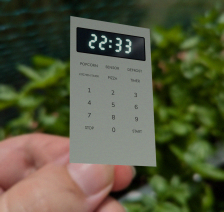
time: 22:33
